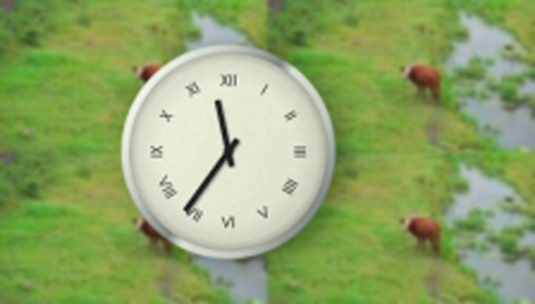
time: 11:36
